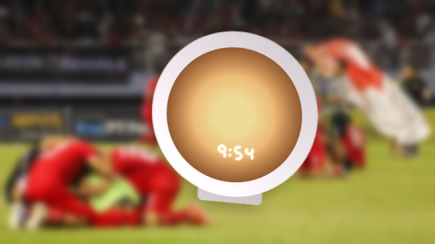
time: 9:54
